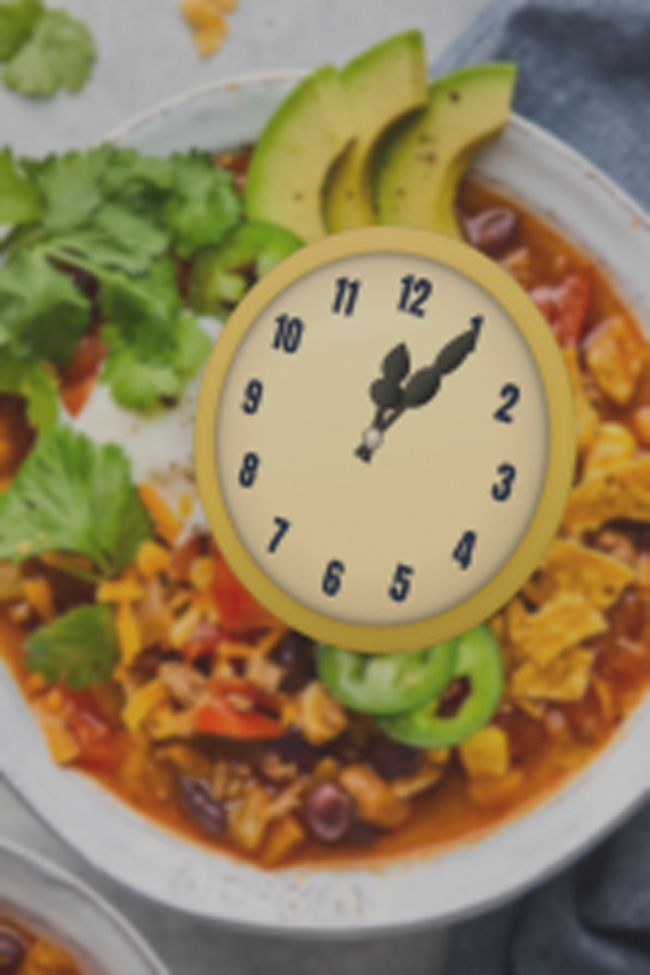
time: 12:05
